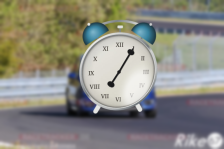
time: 7:05
